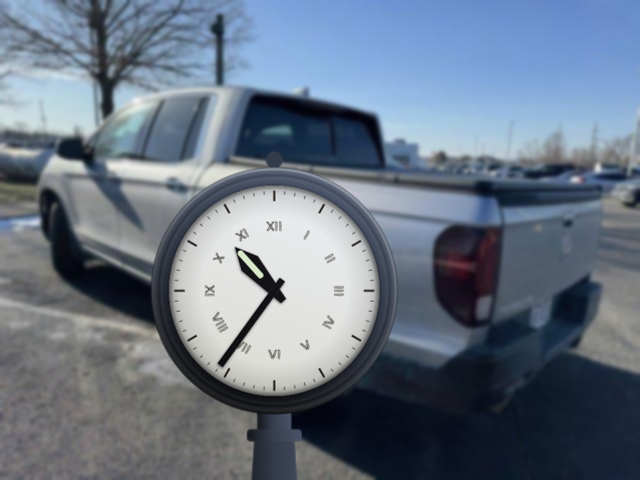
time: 10:36
